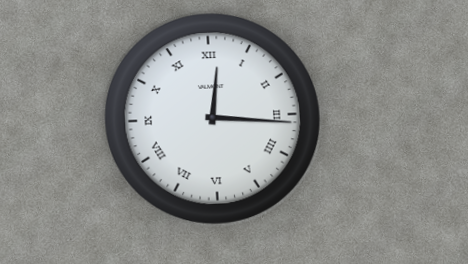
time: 12:16
